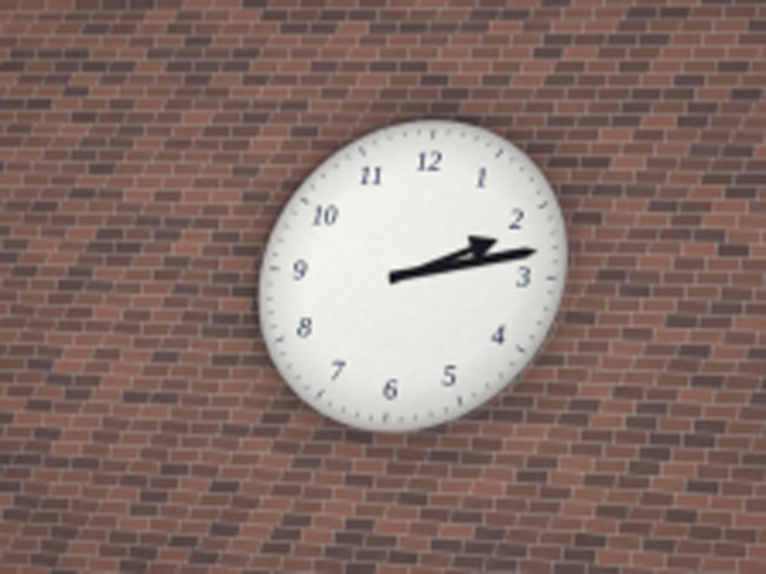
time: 2:13
